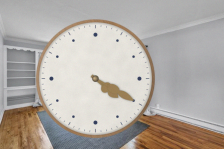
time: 4:20
